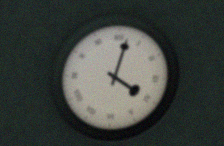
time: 4:02
